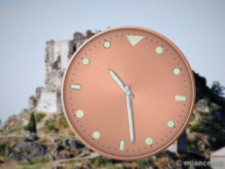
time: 10:28
